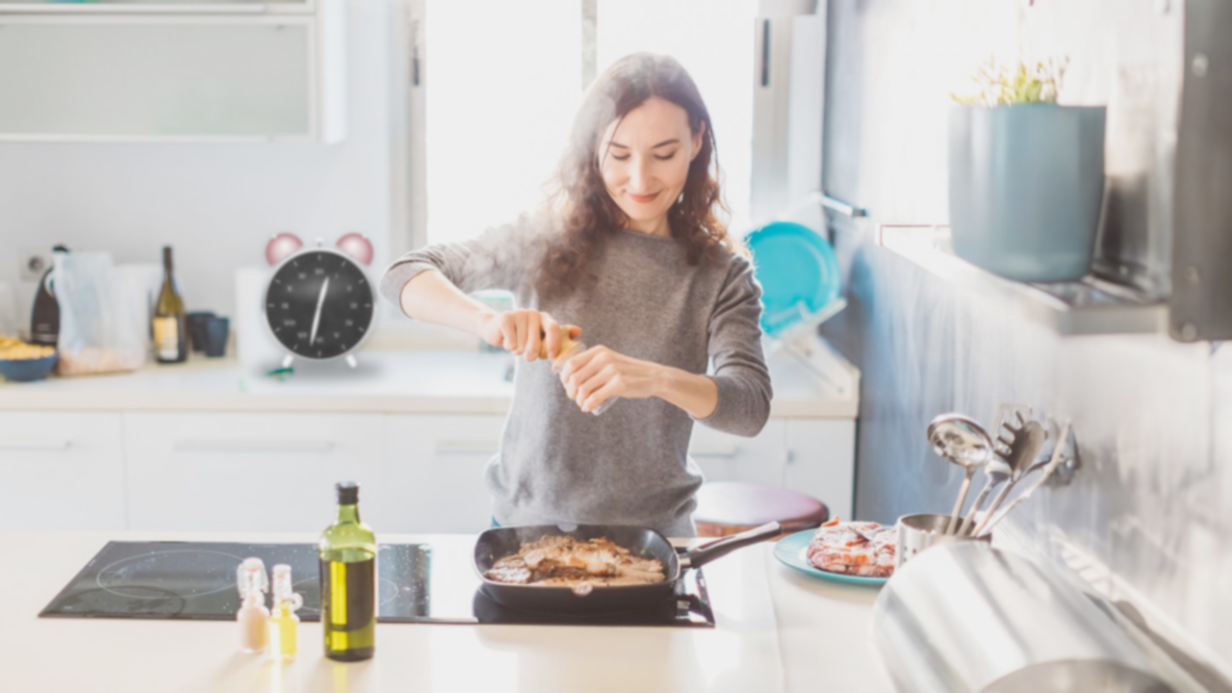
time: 12:32
